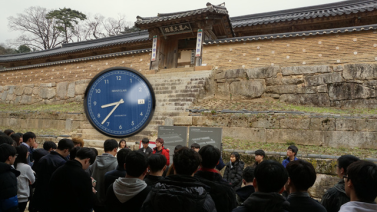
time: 8:37
